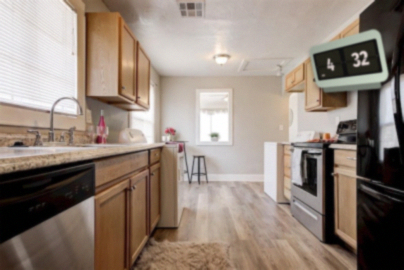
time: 4:32
